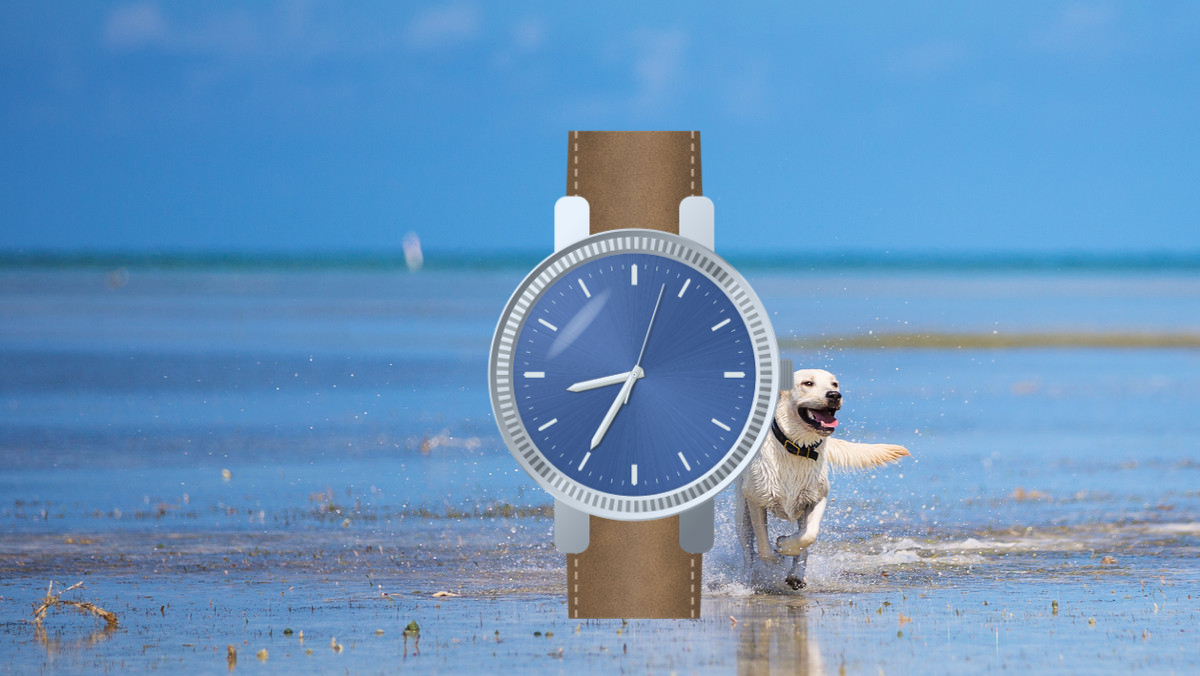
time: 8:35:03
